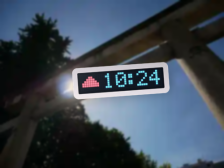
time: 10:24
